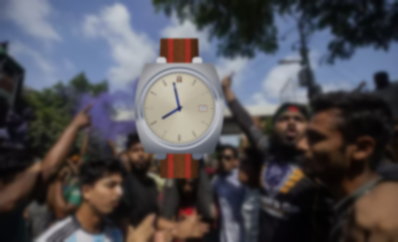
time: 7:58
